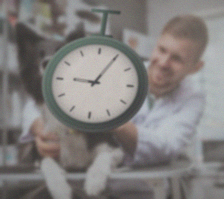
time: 9:05
